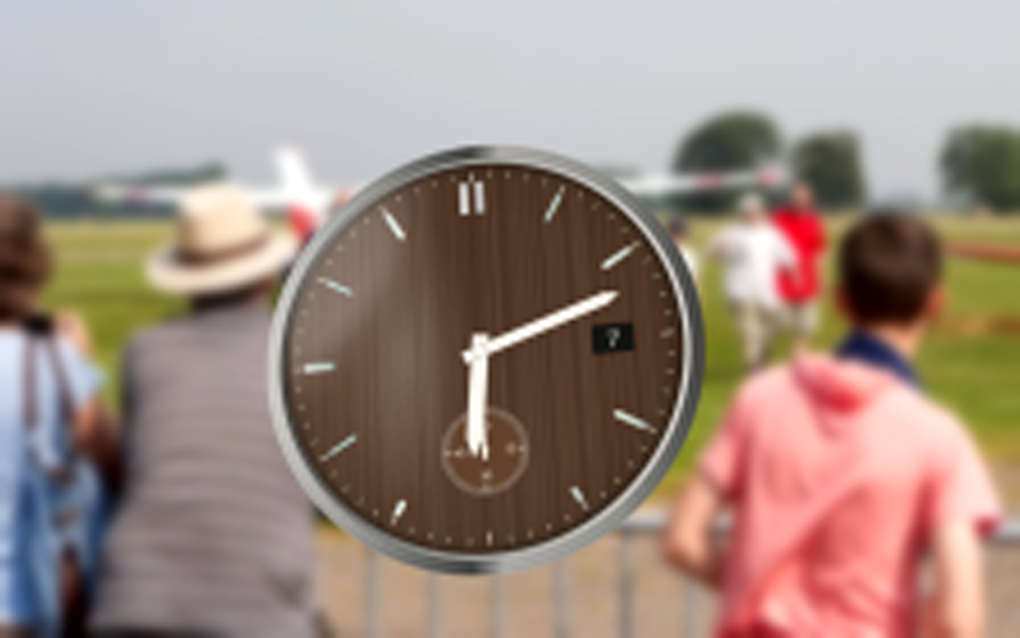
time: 6:12
